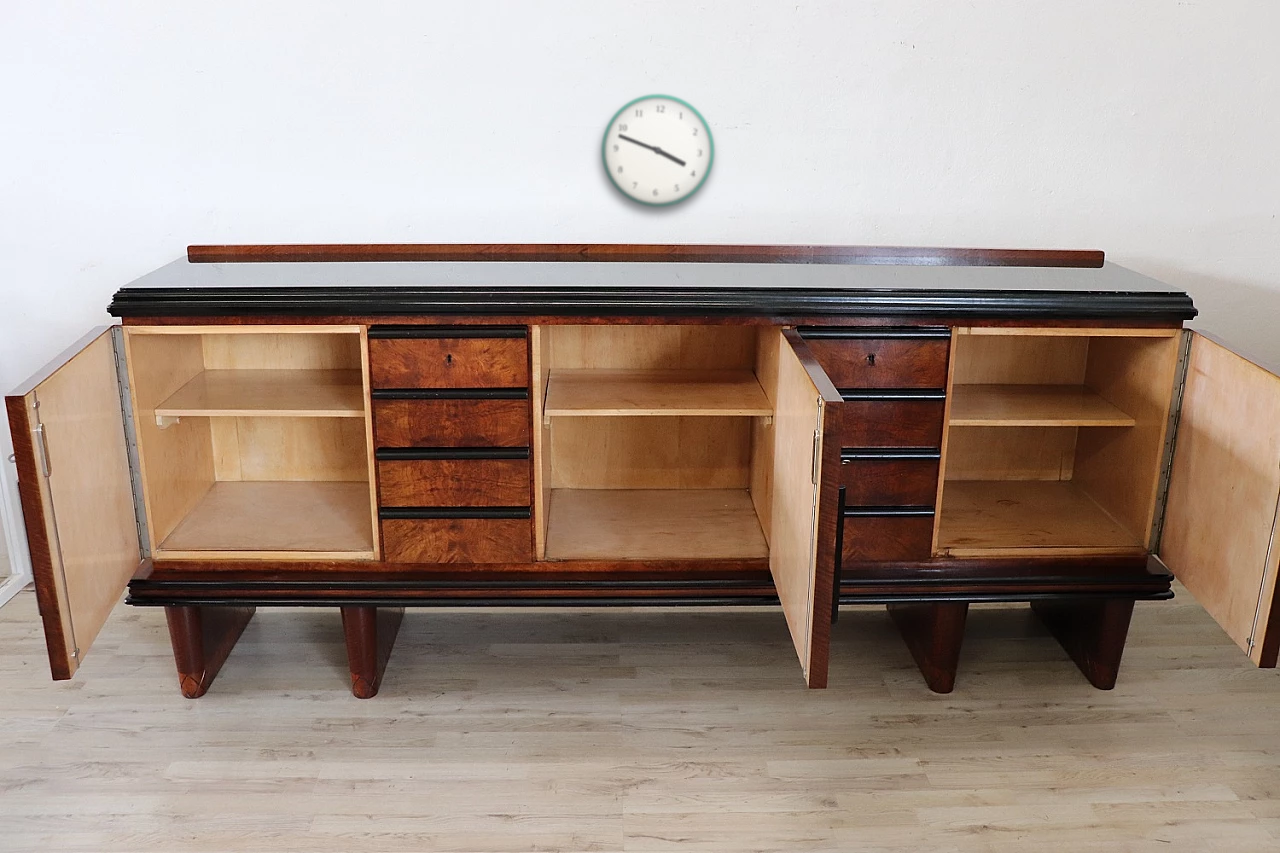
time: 3:48
